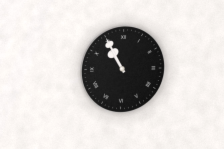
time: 10:55
